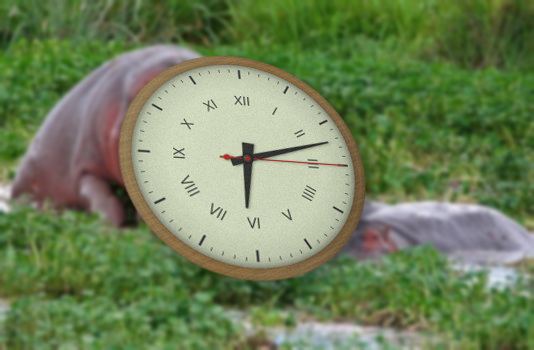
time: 6:12:15
